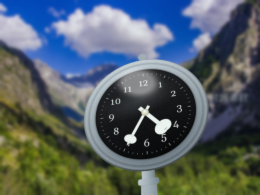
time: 4:35
